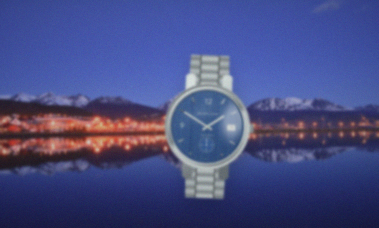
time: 1:50
